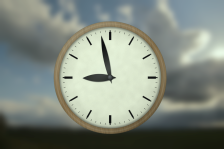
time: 8:58
